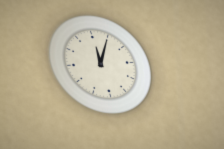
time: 12:05
